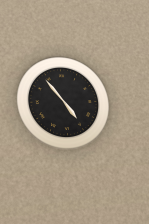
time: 4:54
